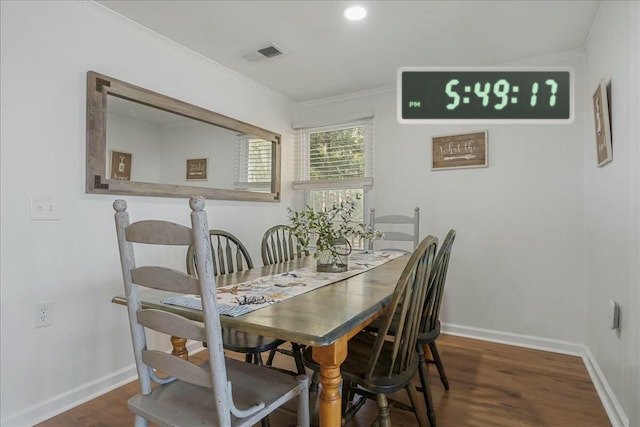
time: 5:49:17
